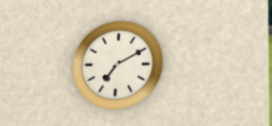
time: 7:10
